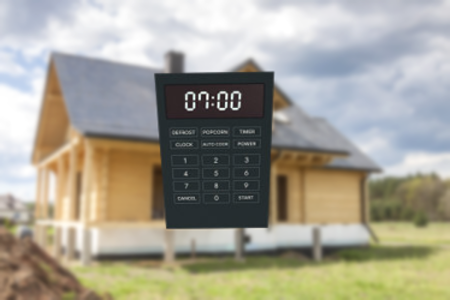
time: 7:00
